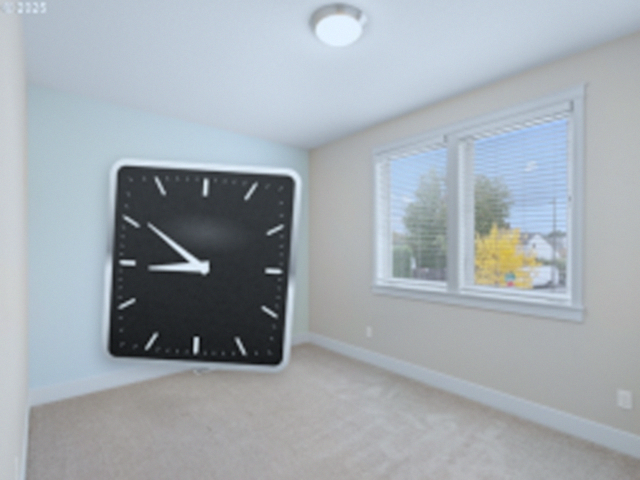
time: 8:51
